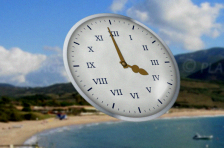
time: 3:59
